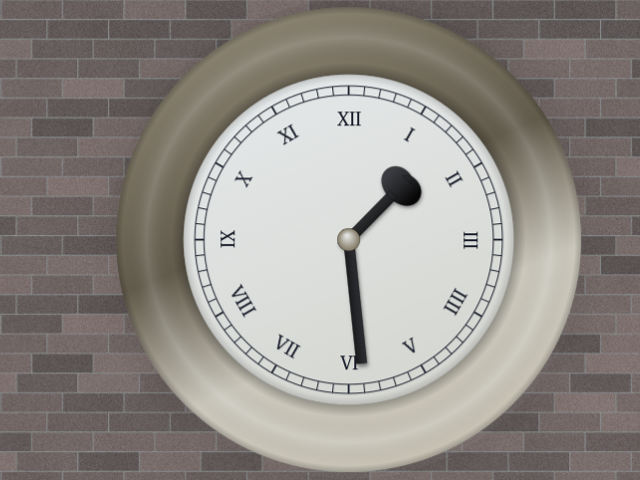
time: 1:29
